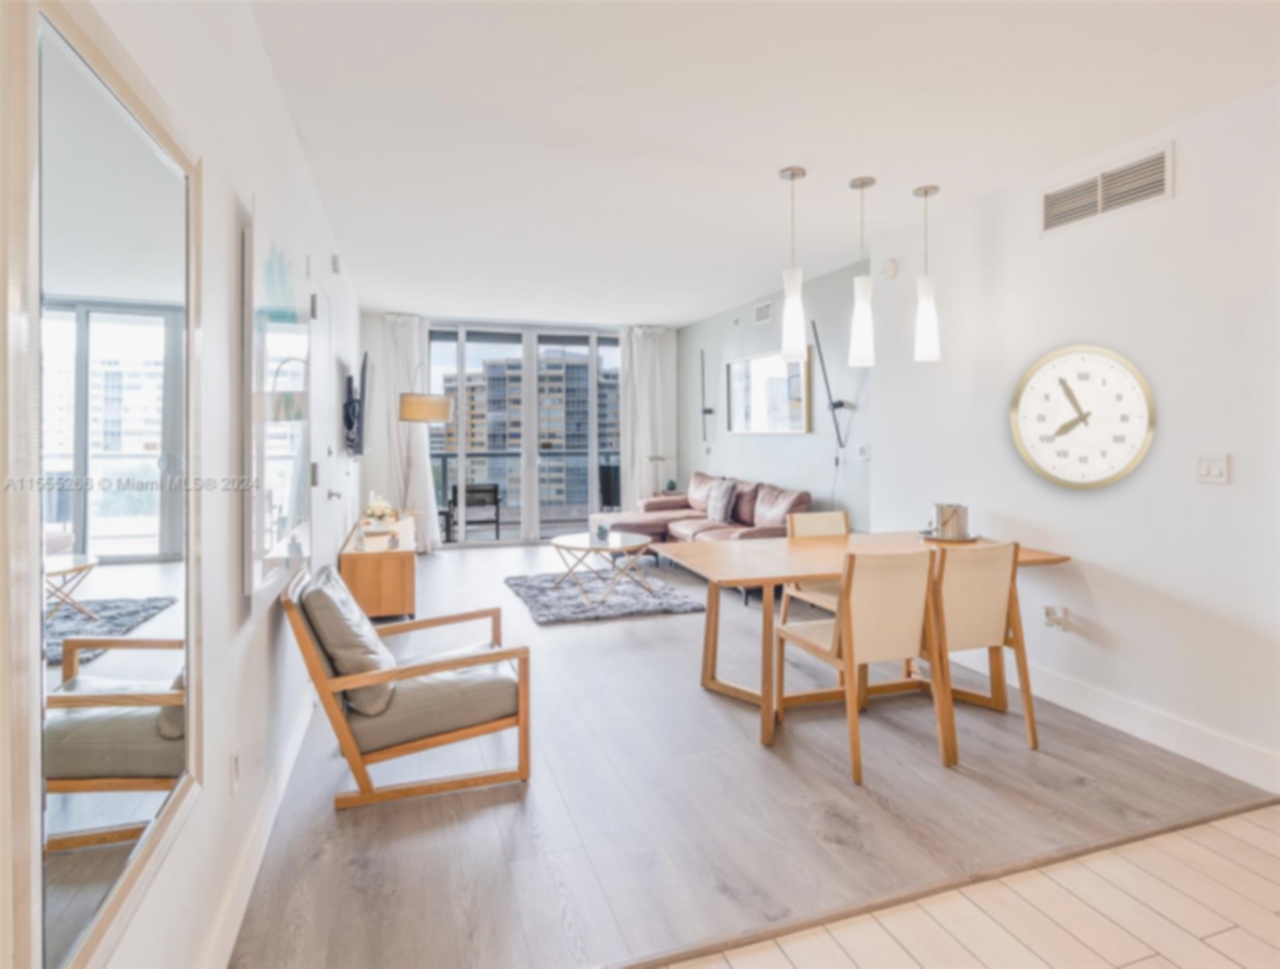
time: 7:55
